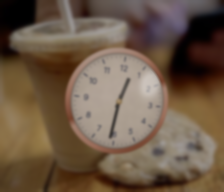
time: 12:31
